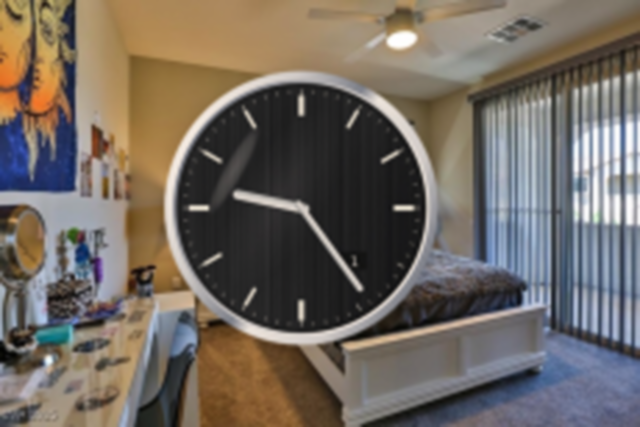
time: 9:24
